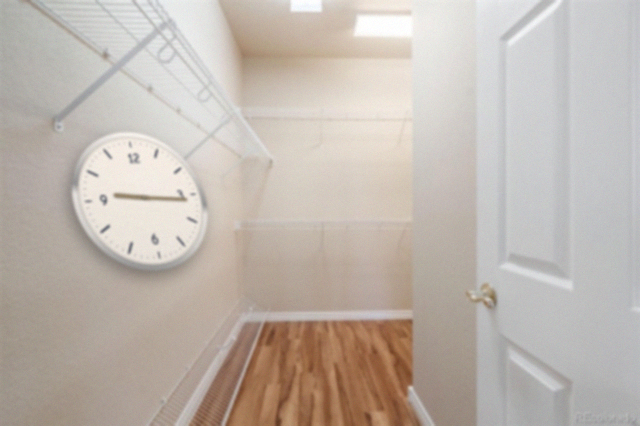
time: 9:16
